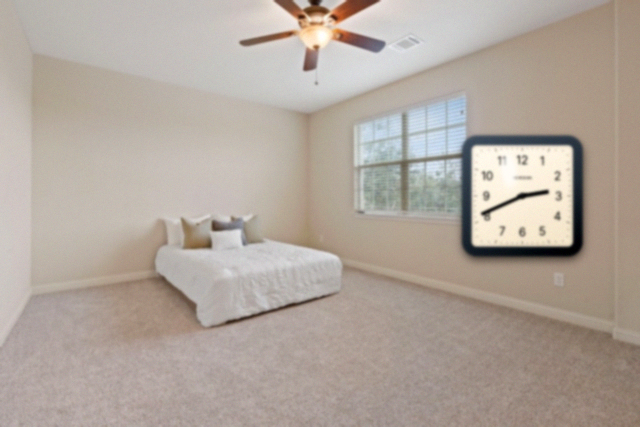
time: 2:41
